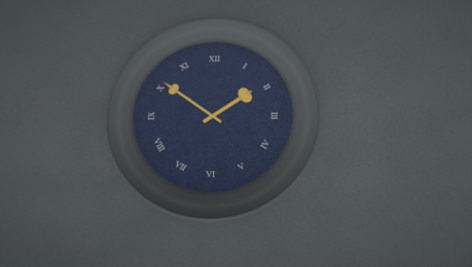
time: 1:51
